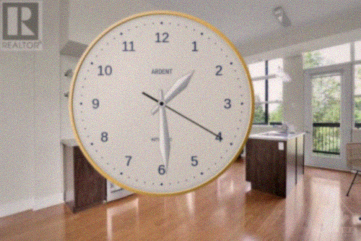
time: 1:29:20
